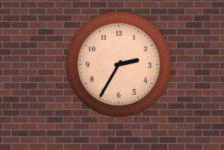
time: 2:35
